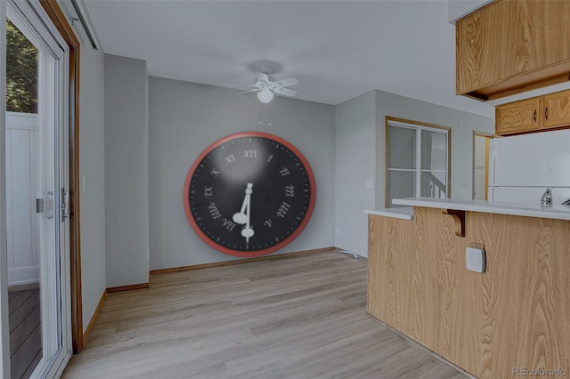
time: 6:30
